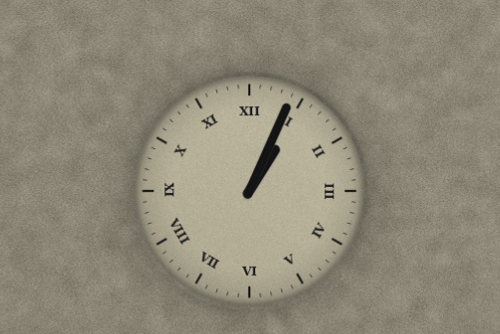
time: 1:04
